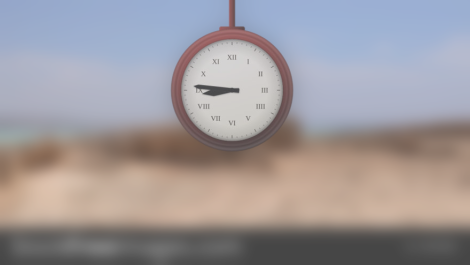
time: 8:46
